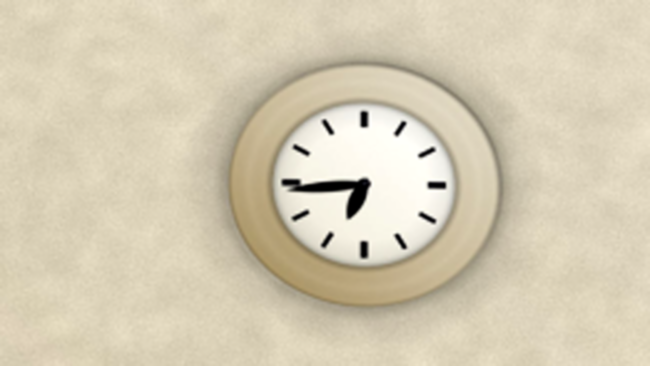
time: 6:44
